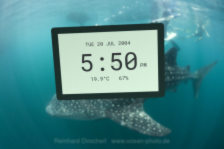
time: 5:50
